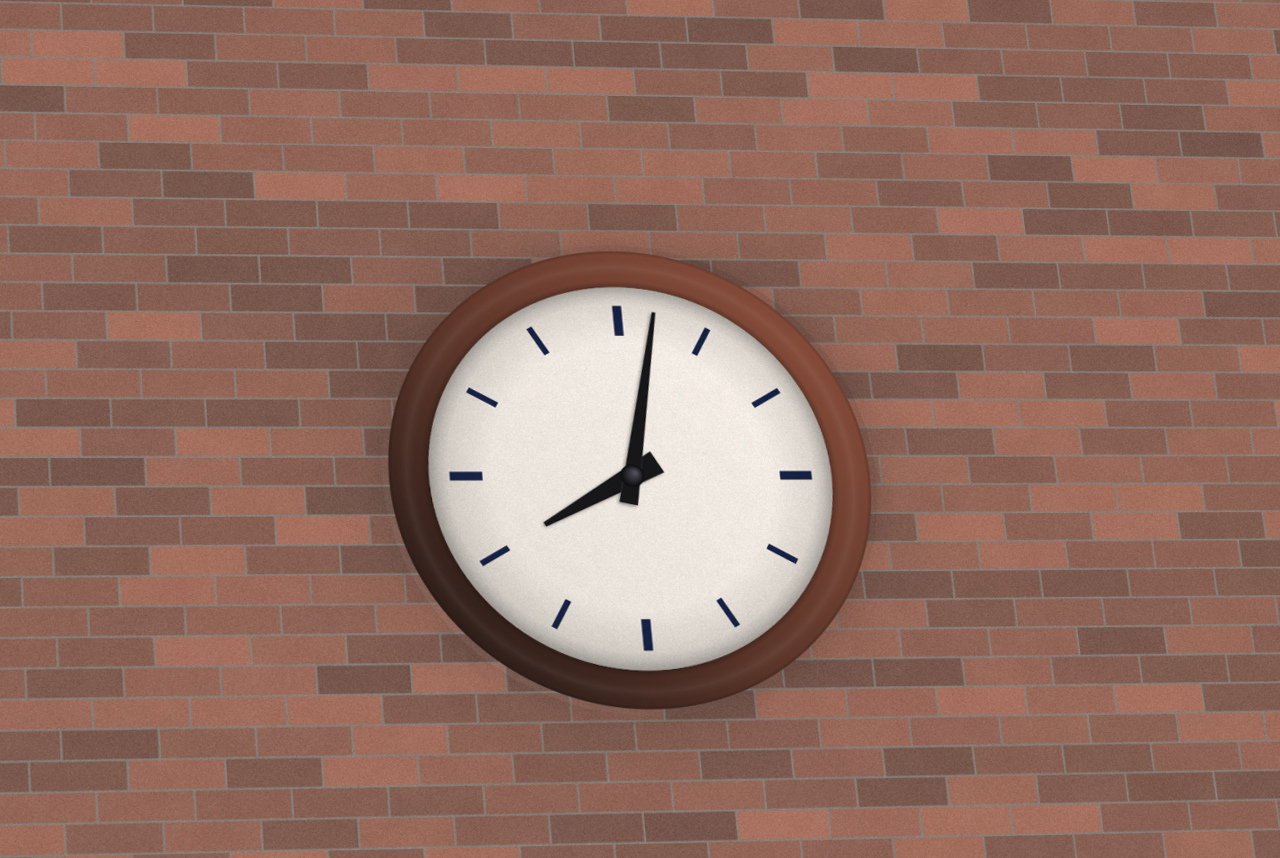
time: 8:02
